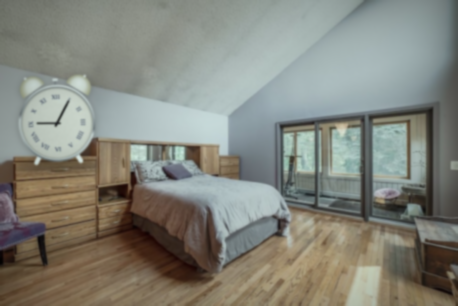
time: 9:05
